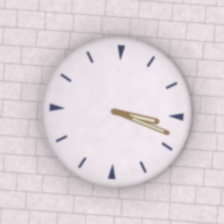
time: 3:18
